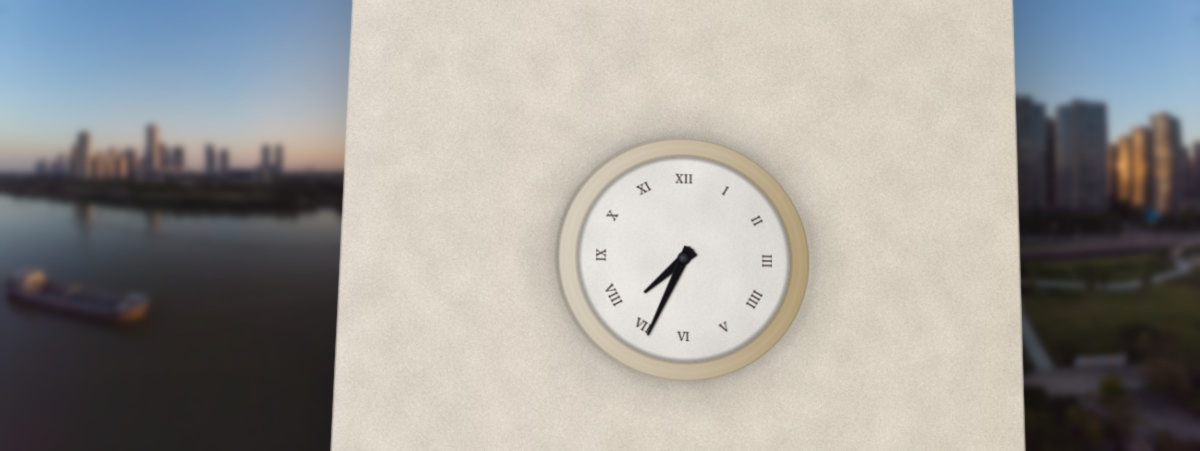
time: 7:34
